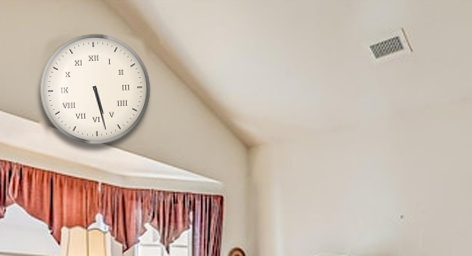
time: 5:28
